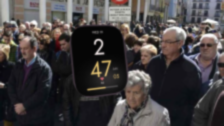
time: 2:47
